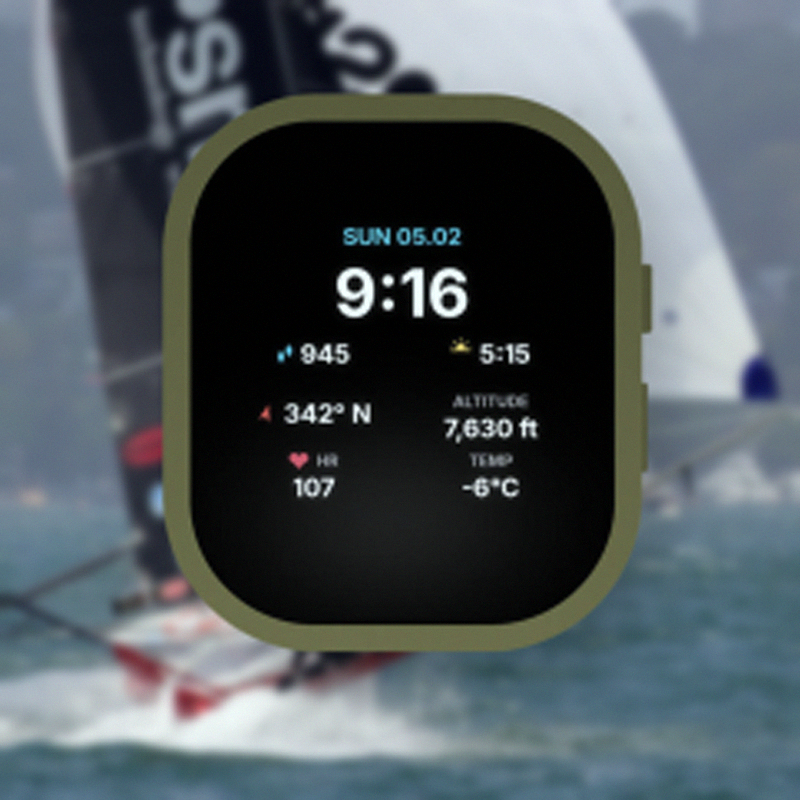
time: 9:16
